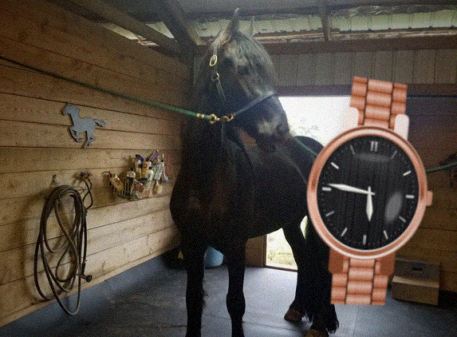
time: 5:46
